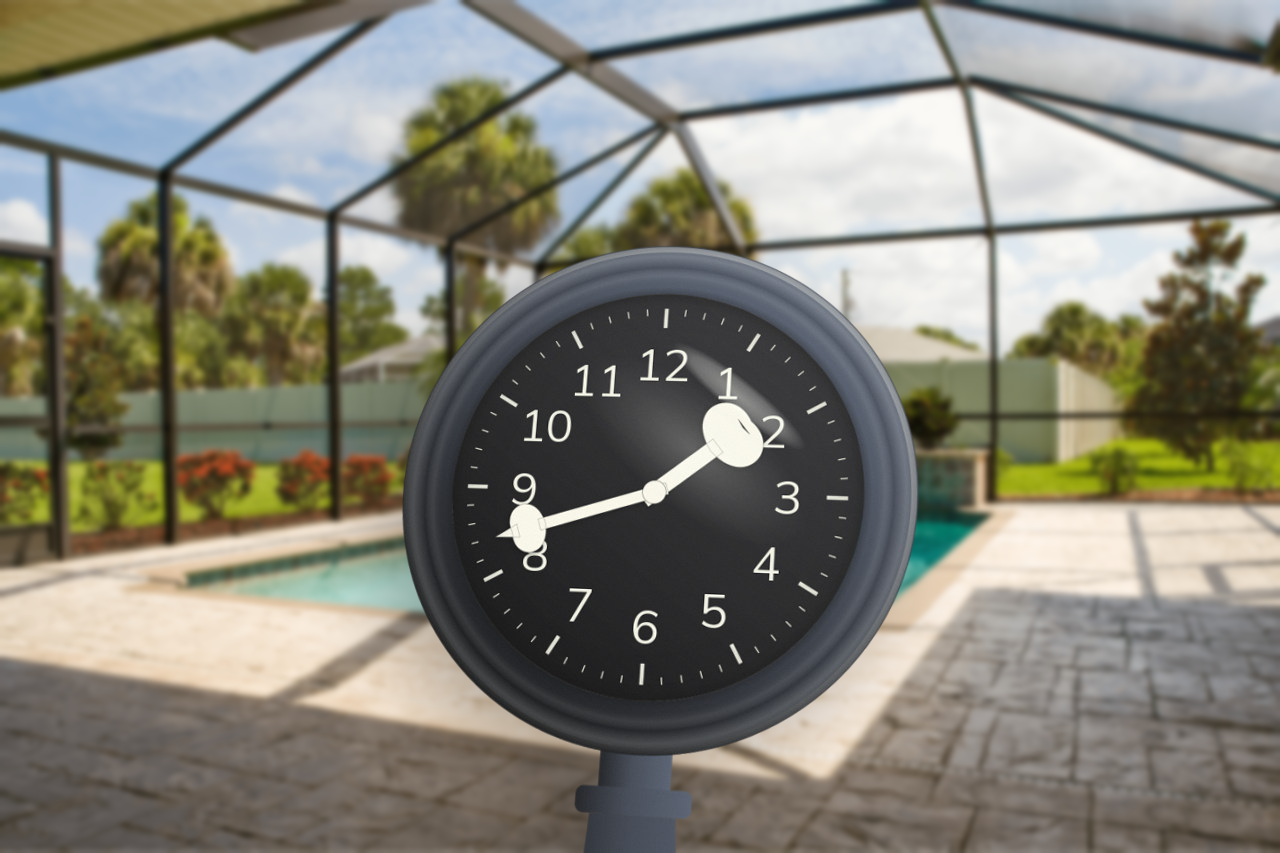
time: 1:42
